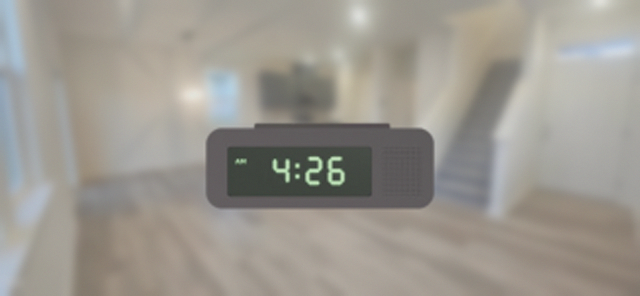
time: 4:26
